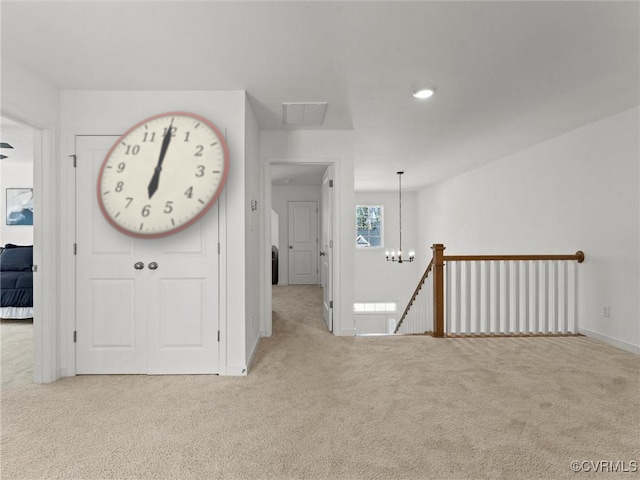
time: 6:00
